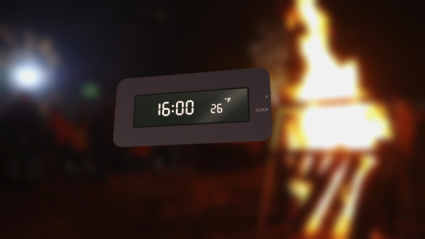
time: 16:00
